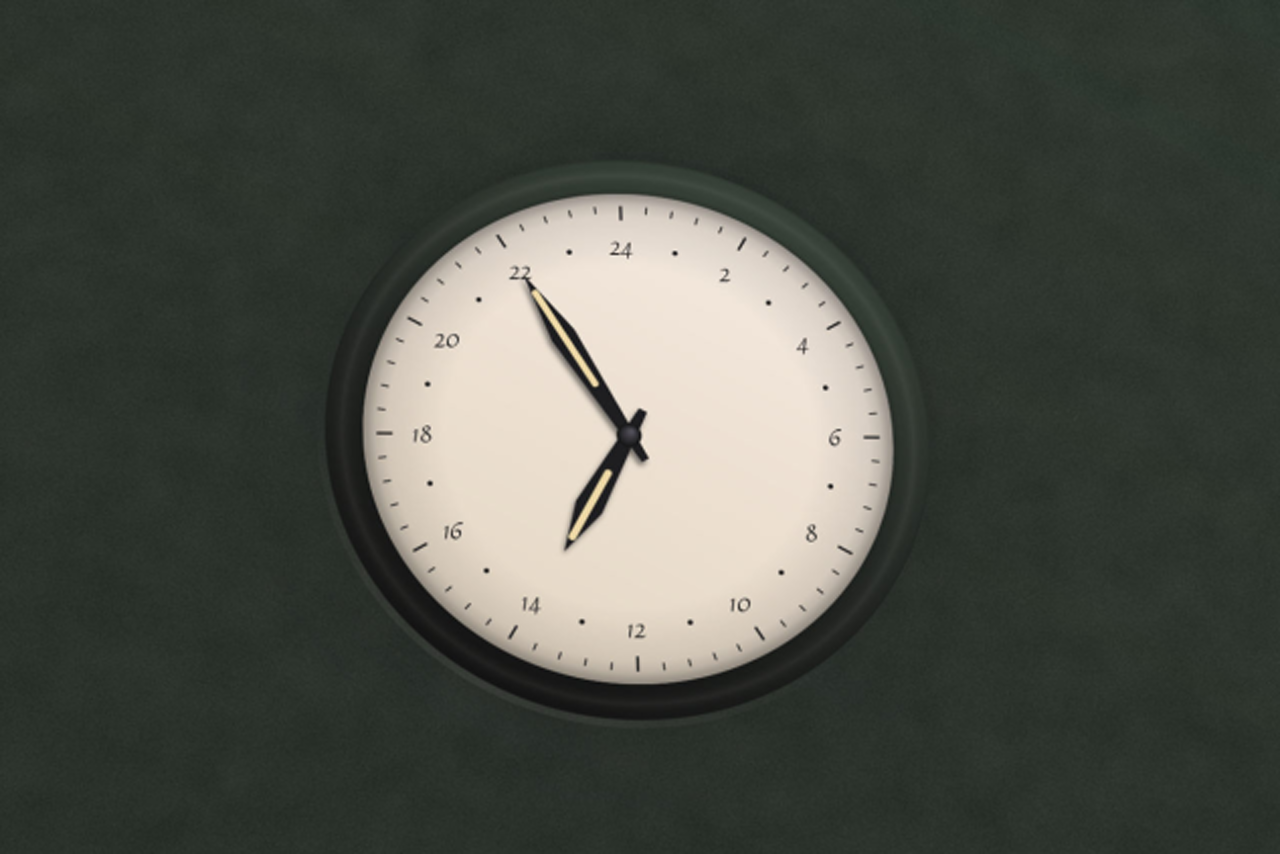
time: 13:55
